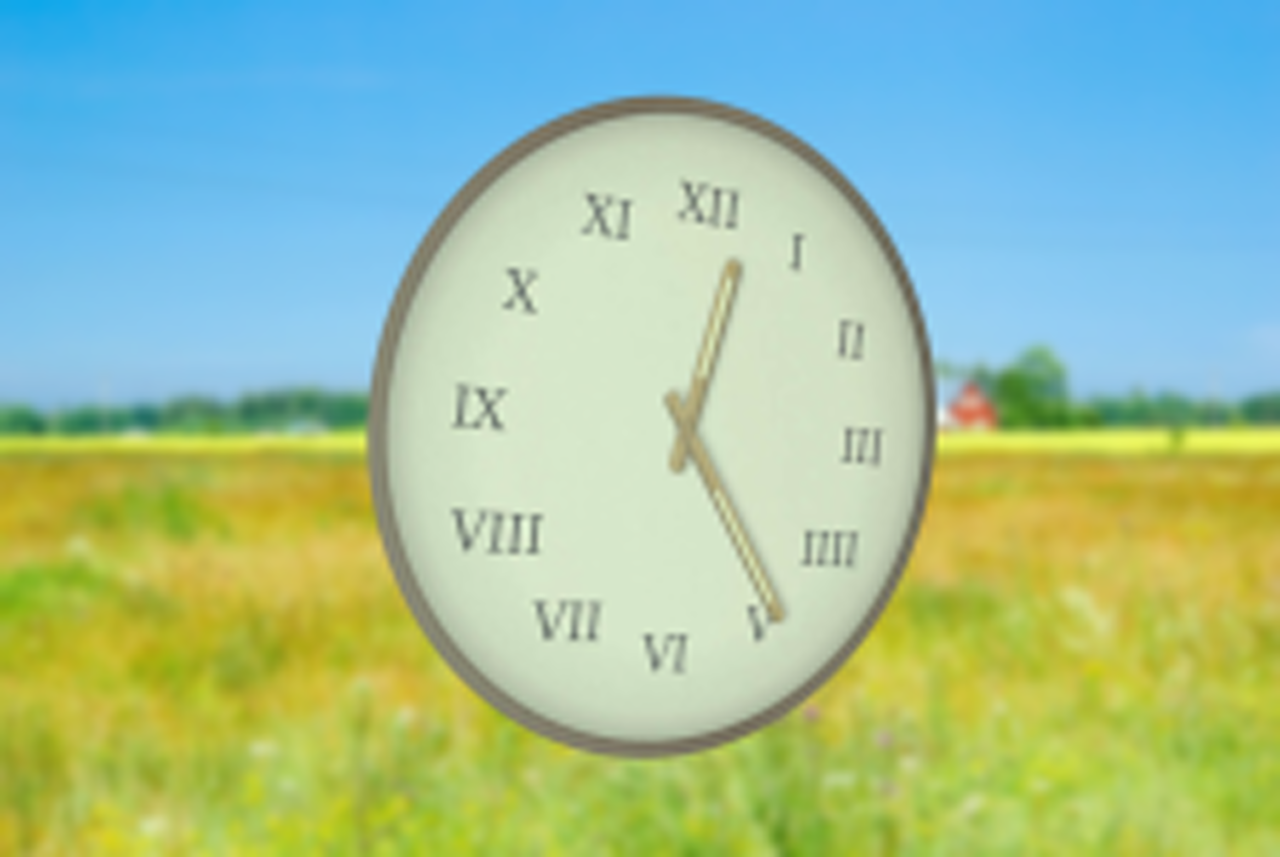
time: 12:24
